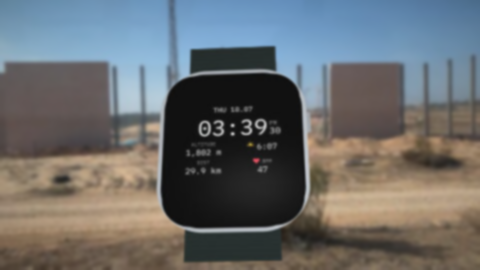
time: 3:39
